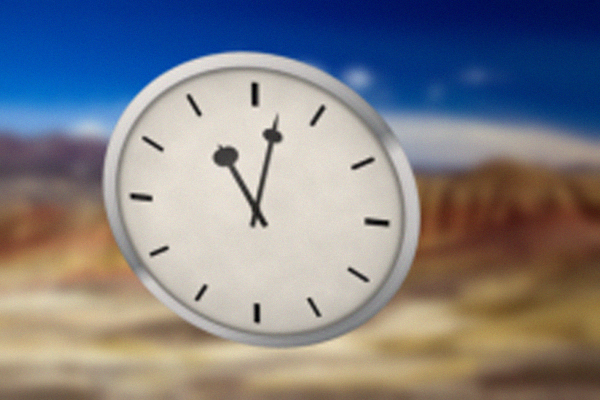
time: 11:02
